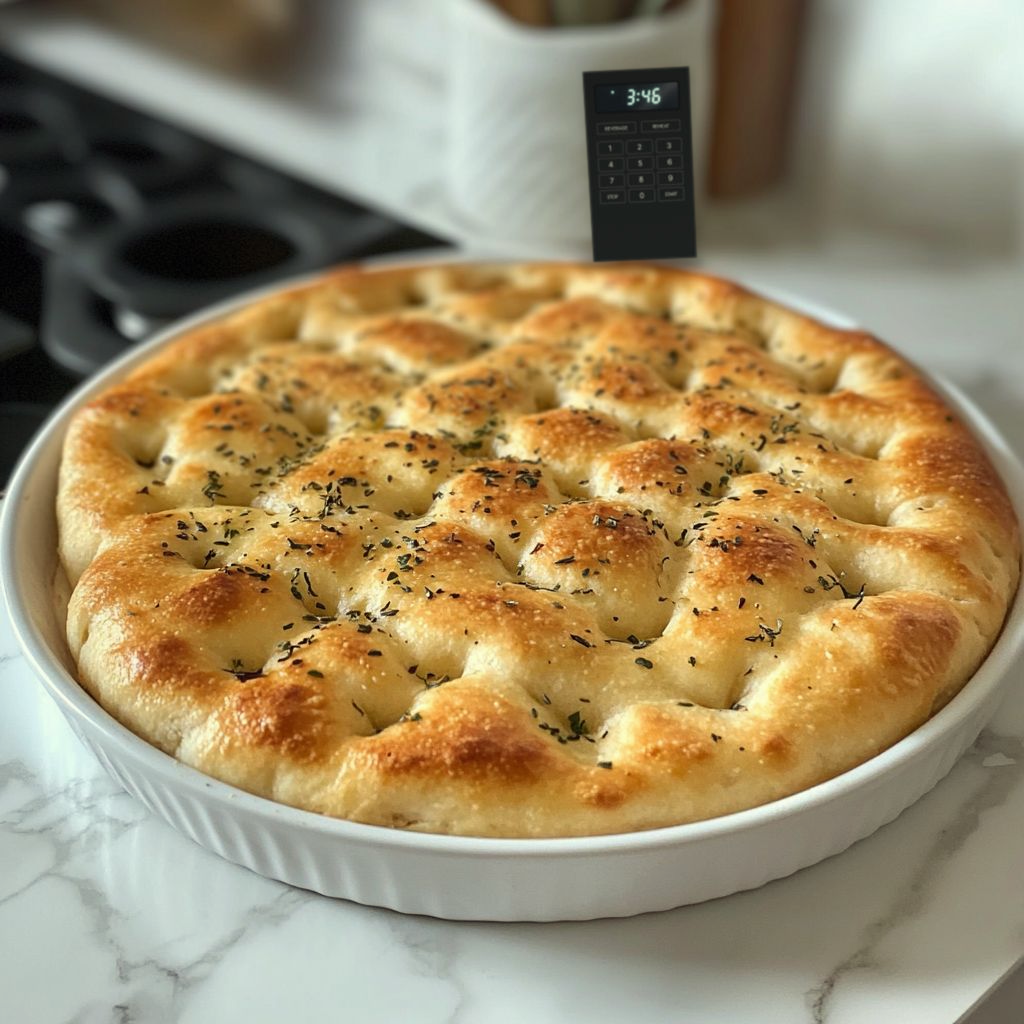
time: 3:46
